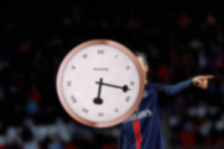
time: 6:17
